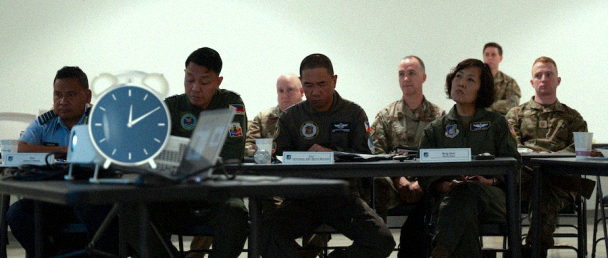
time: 12:10
